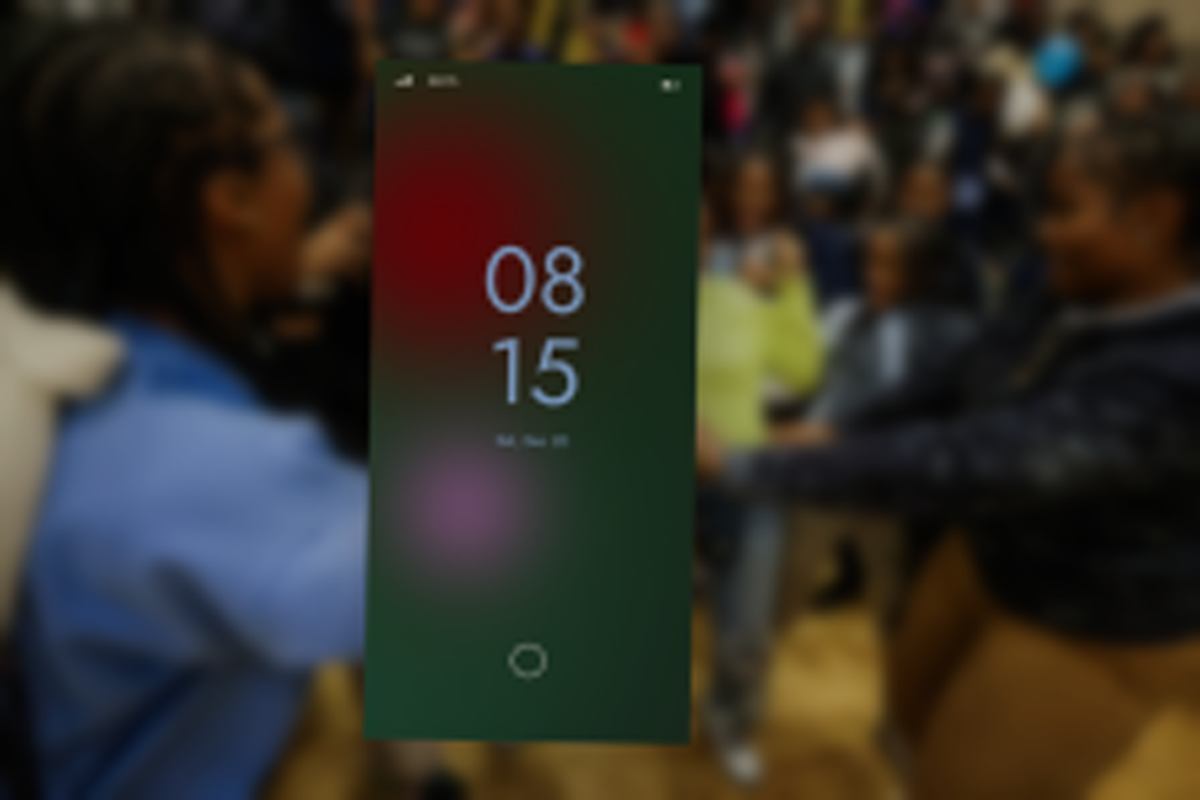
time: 8:15
